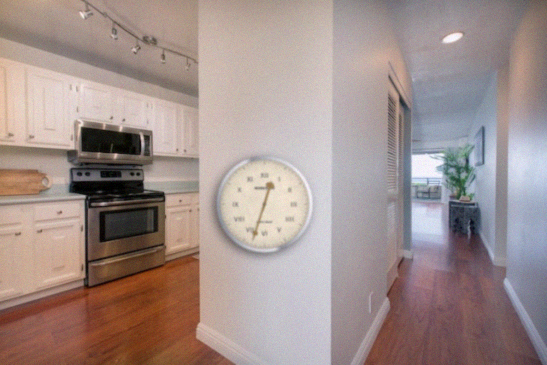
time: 12:33
